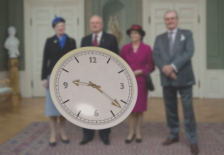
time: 9:22
